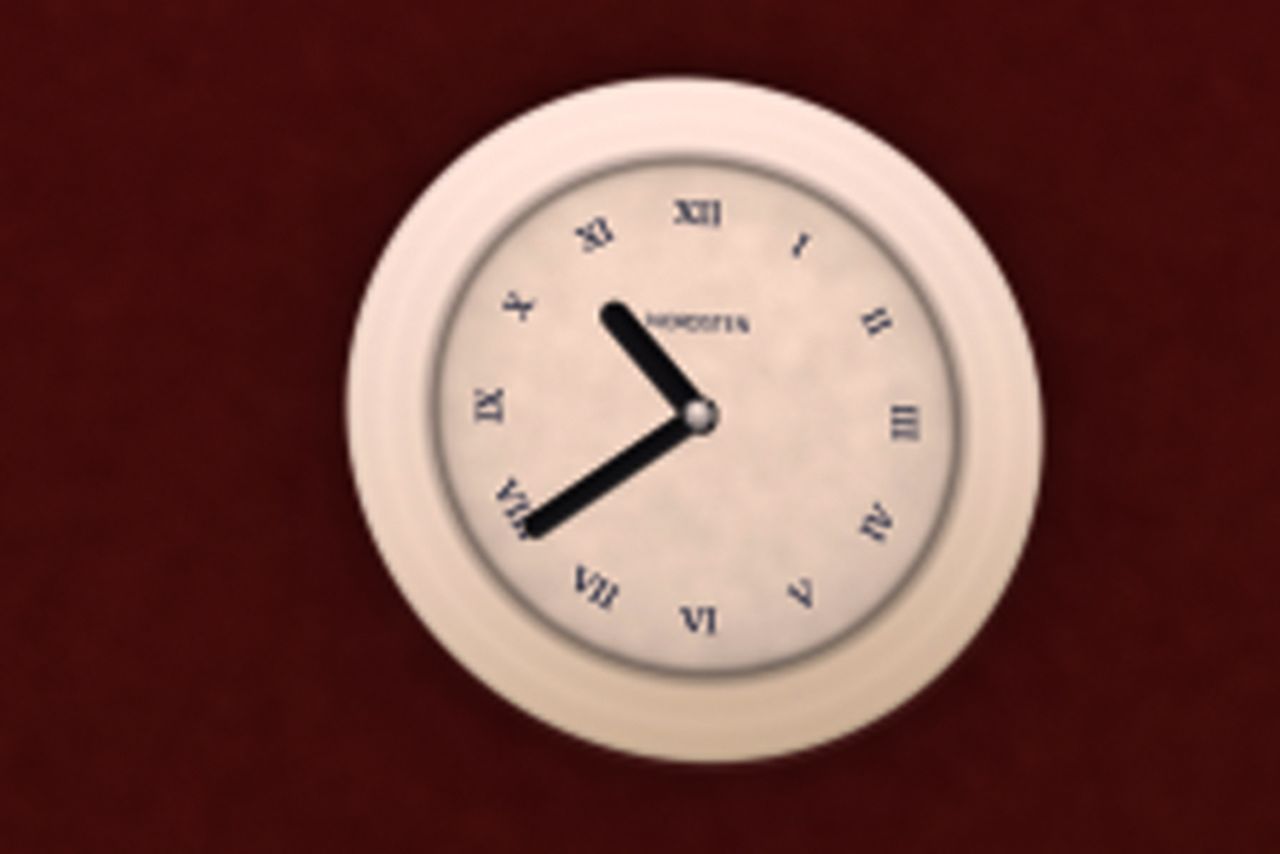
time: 10:39
